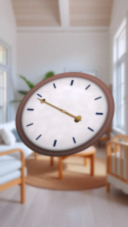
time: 3:49
